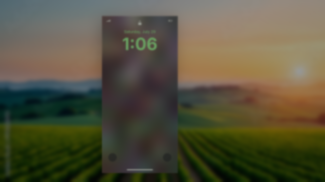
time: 1:06
